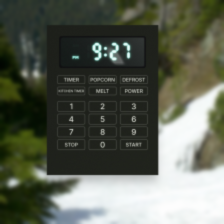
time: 9:27
